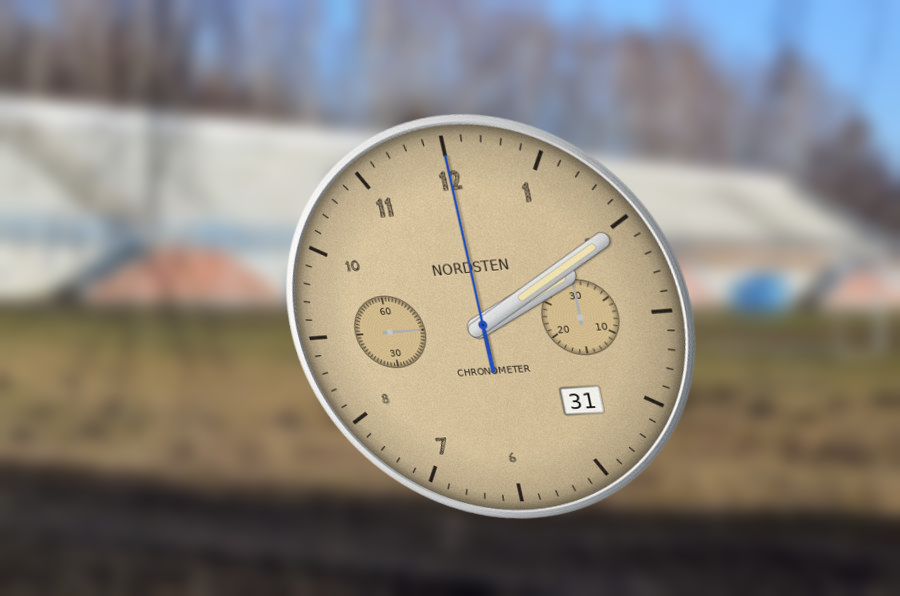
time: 2:10:15
